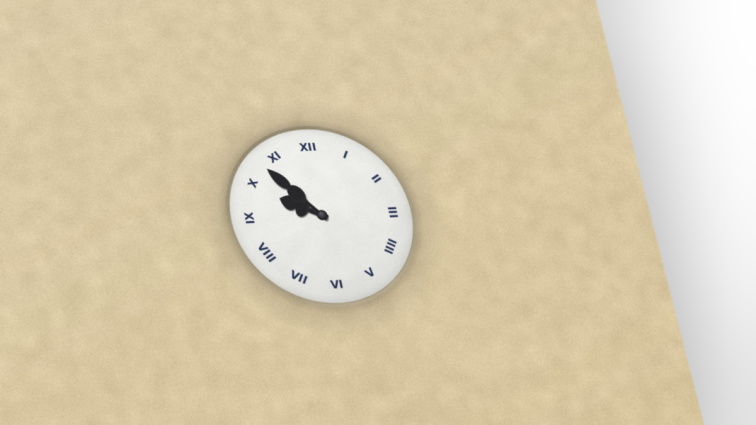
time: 9:53
